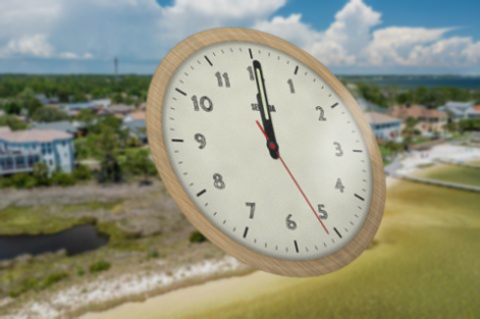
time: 12:00:26
